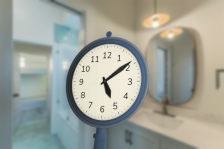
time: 5:09
